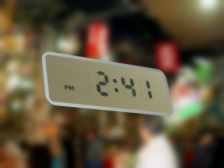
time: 2:41
